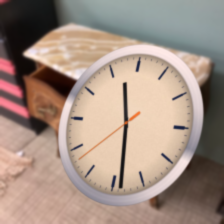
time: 11:28:38
